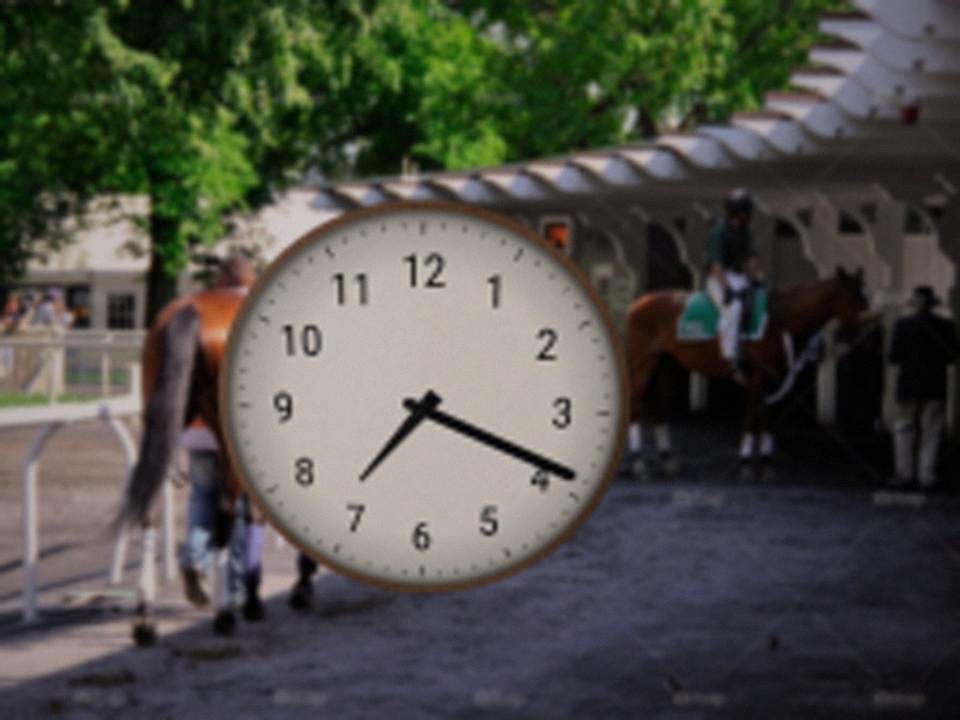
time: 7:19
